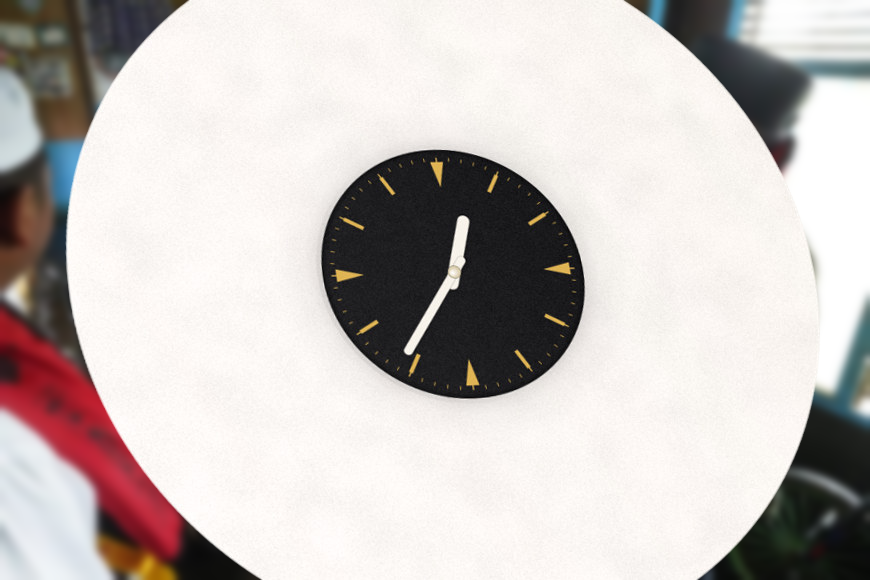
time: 12:36
